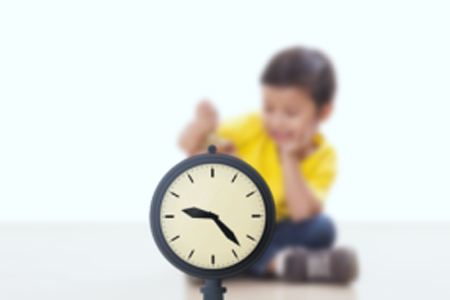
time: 9:23
